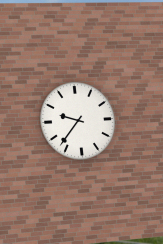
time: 9:37
